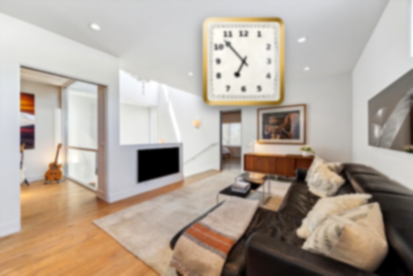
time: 6:53
